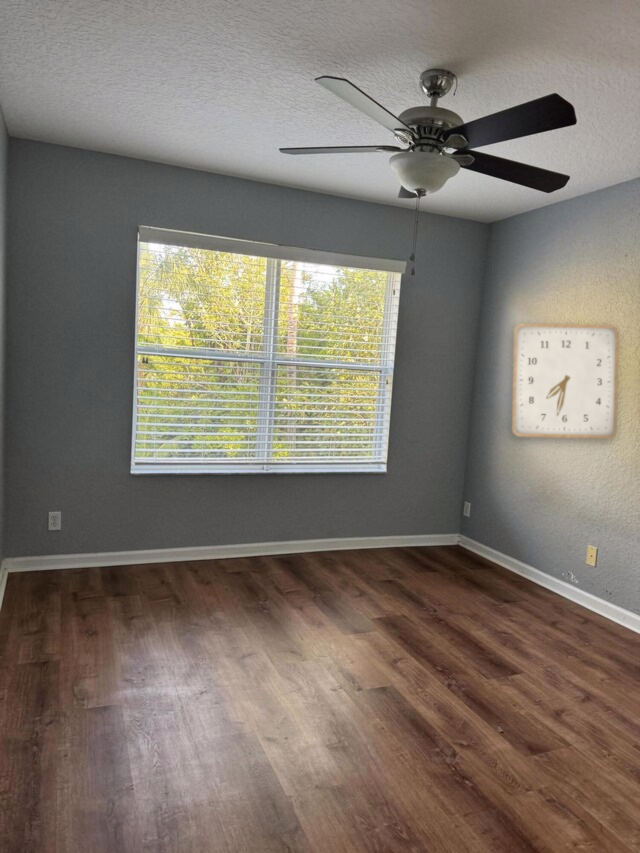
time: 7:32
